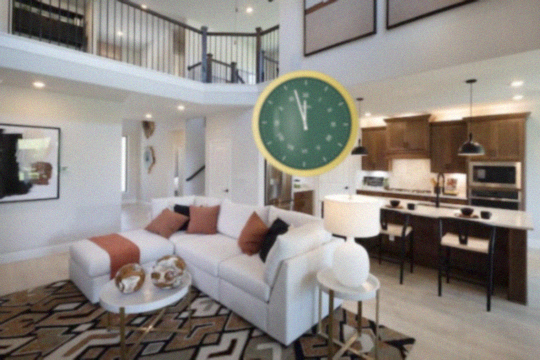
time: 11:57
